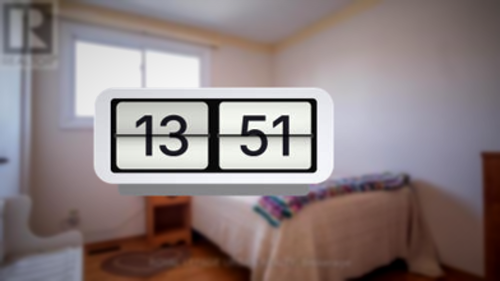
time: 13:51
